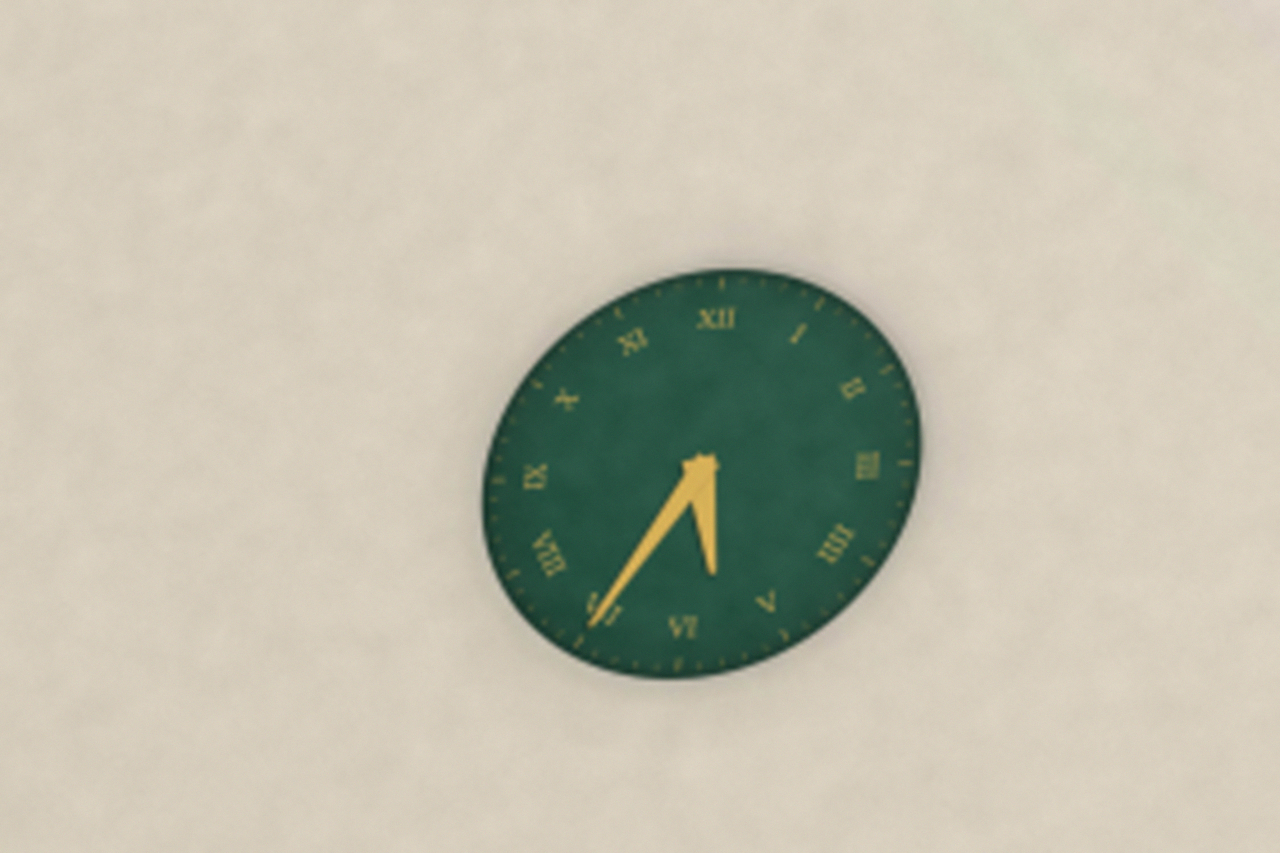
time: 5:35
